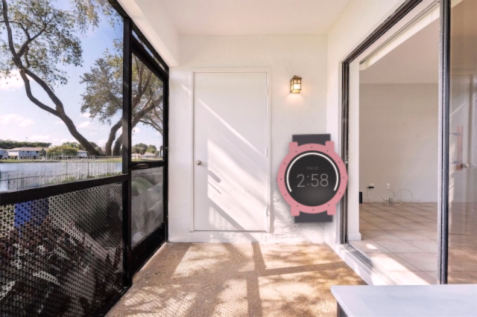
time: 2:58
